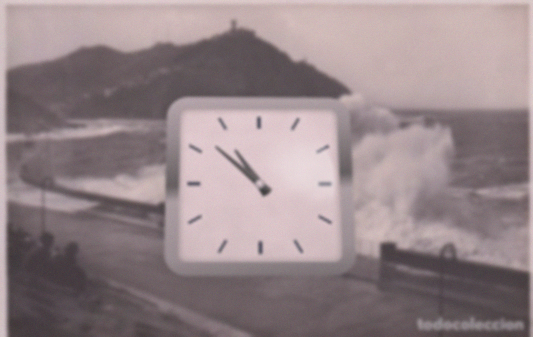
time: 10:52
